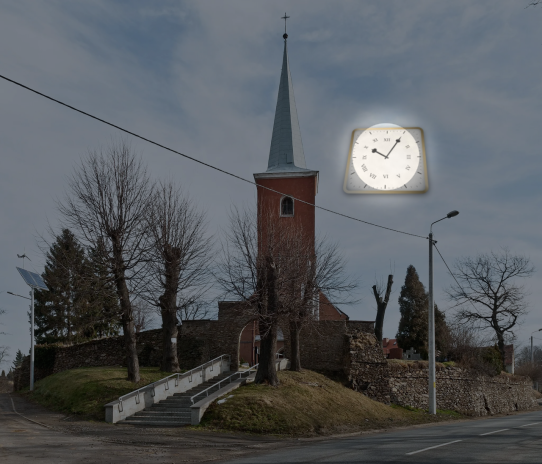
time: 10:05
